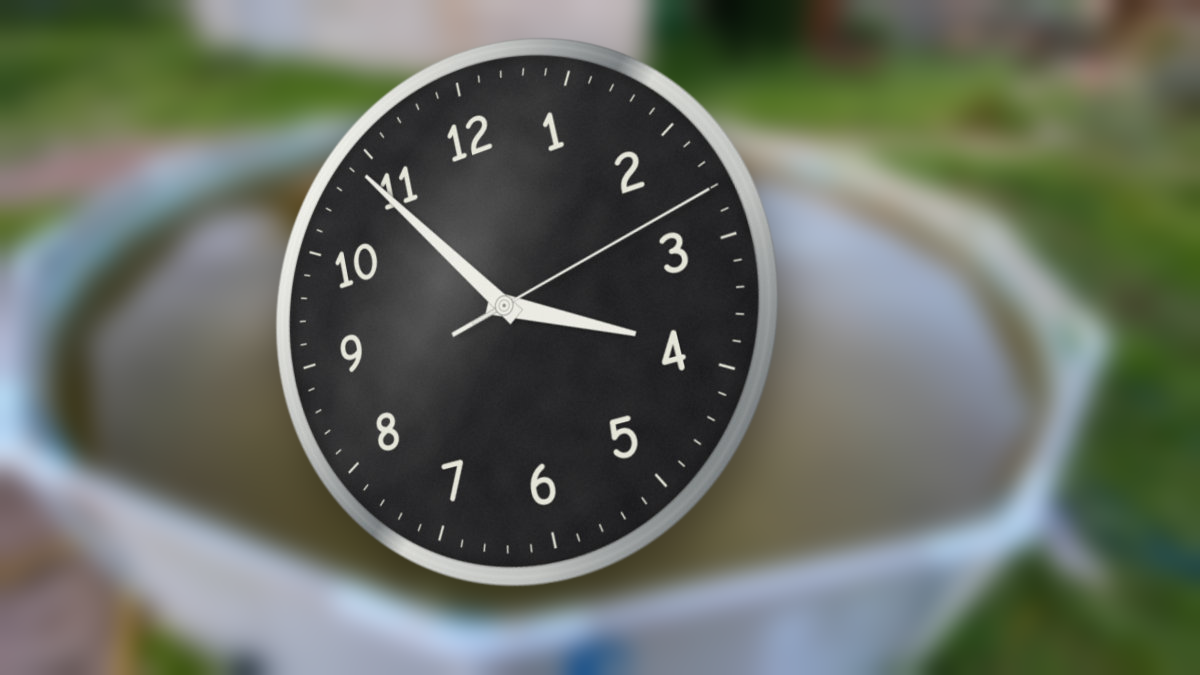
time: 3:54:13
